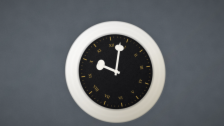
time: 10:03
